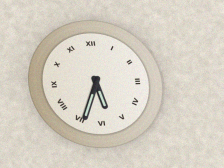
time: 5:34
